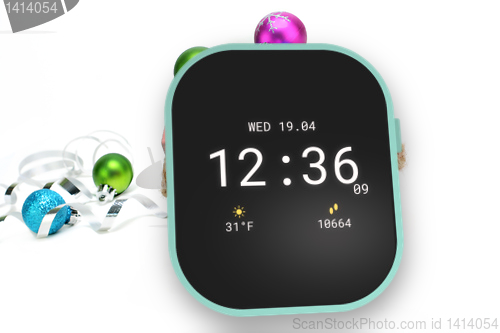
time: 12:36:09
